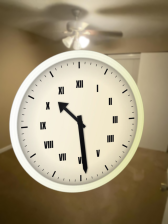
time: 10:29
